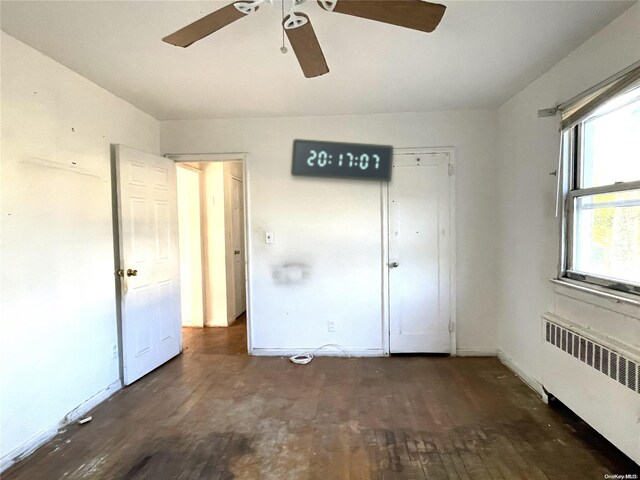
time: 20:17:07
